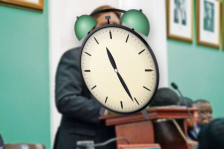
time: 11:26
